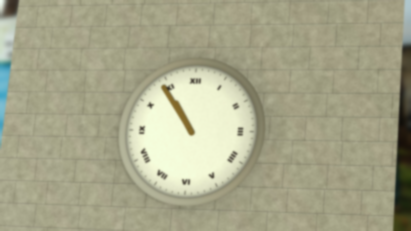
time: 10:54
